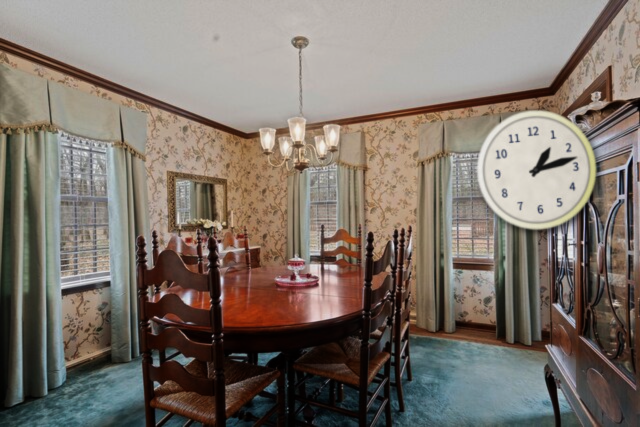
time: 1:13
